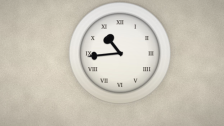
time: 10:44
